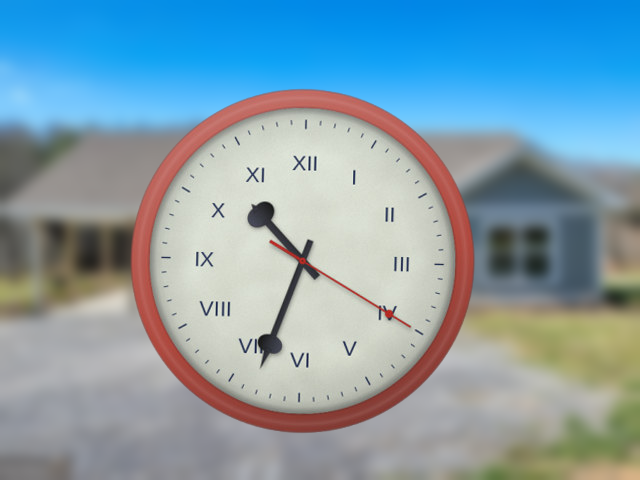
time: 10:33:20
